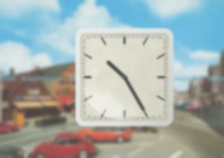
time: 10:25
